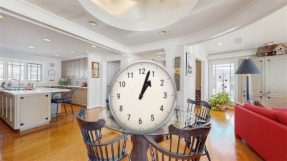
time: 1:03
